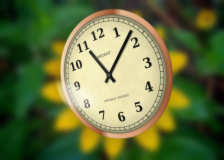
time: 11:08
